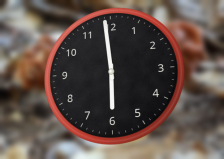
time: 5:59
